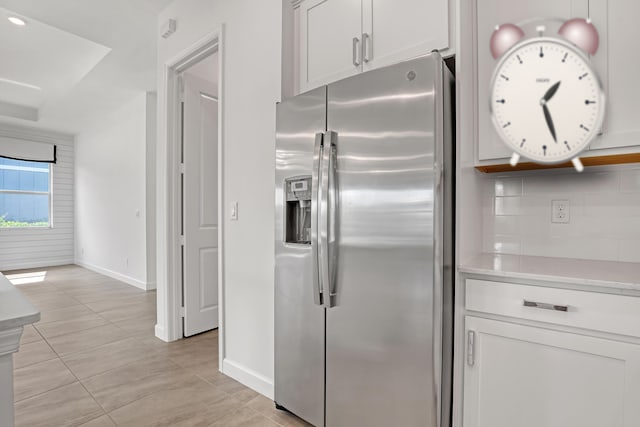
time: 1:27
